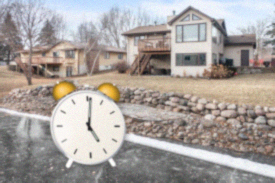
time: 5:01
